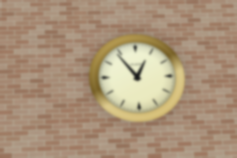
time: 12:54
